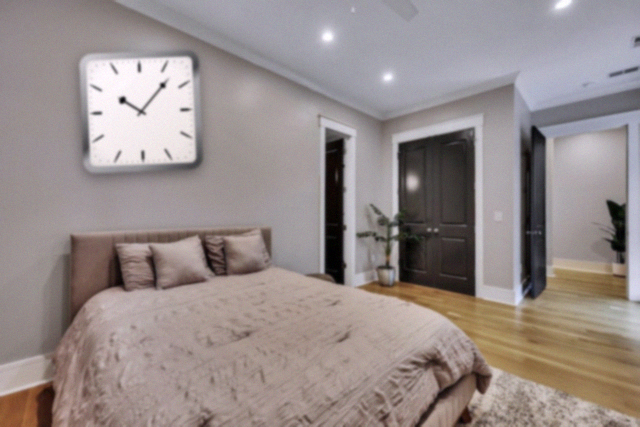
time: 10:07
